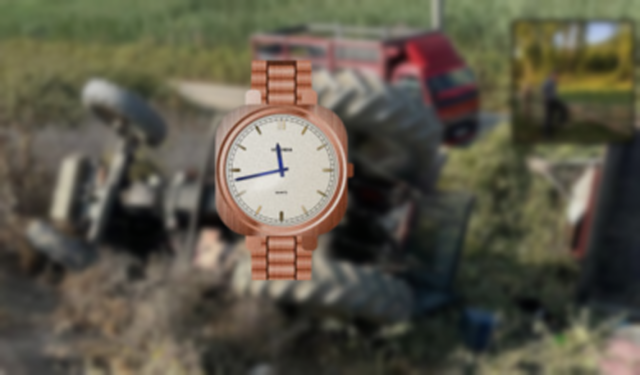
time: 11:43
